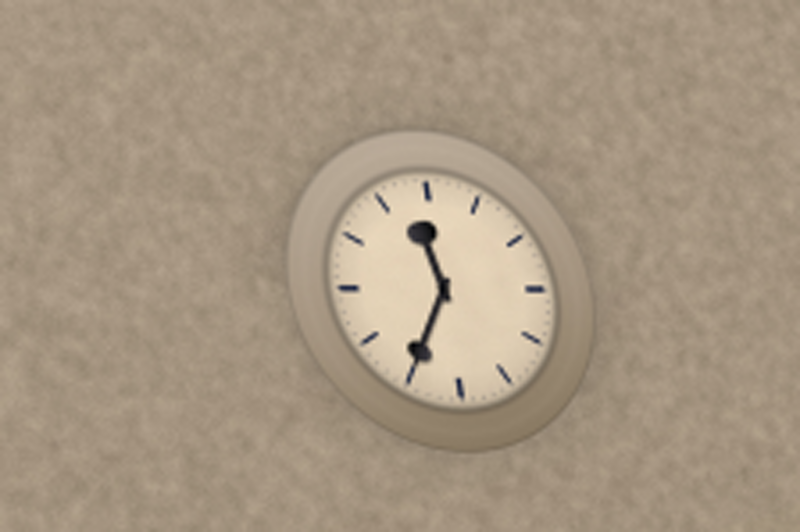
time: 11:35
